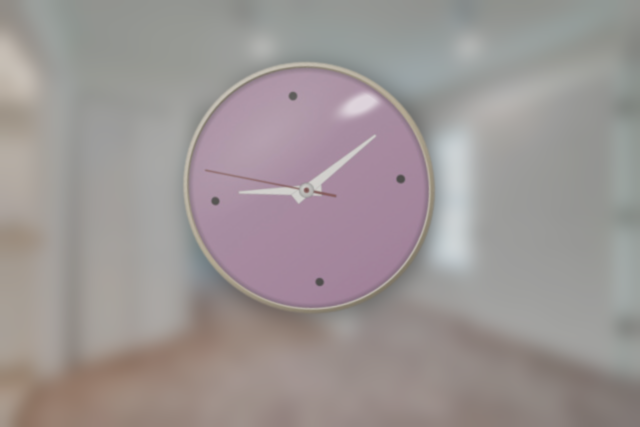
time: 9:09:48
